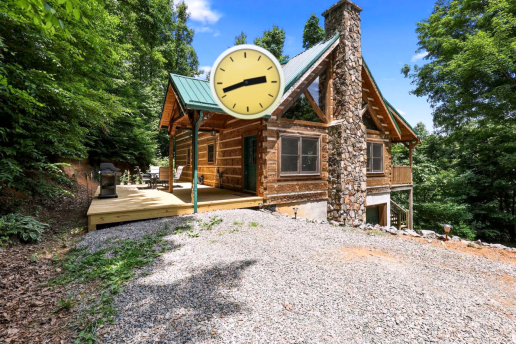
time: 2:42
